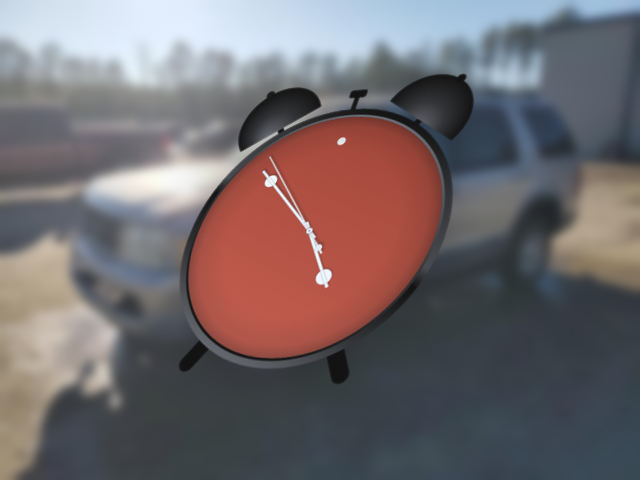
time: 4:51:53
